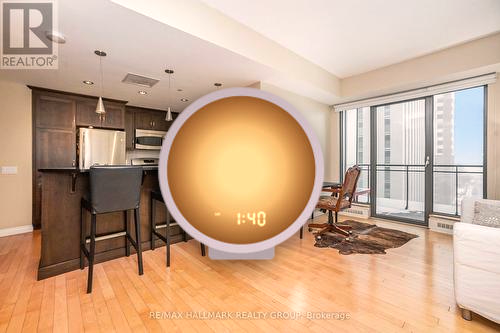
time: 1:40
